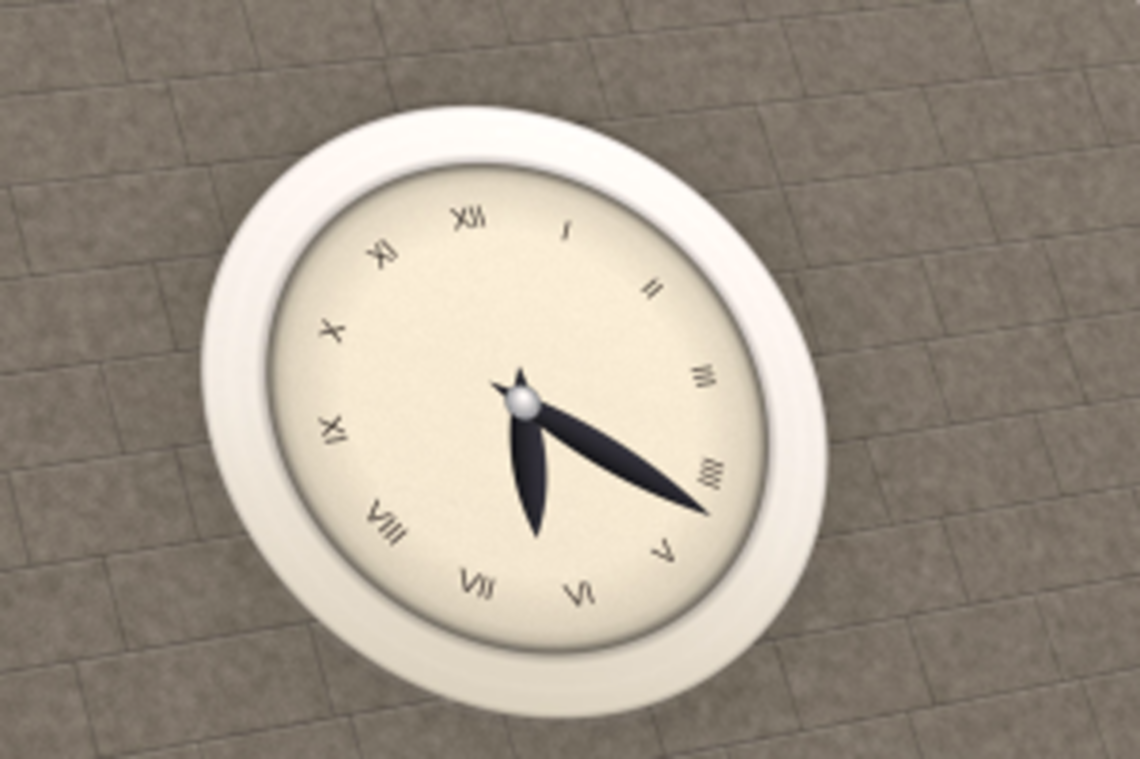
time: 6:22
